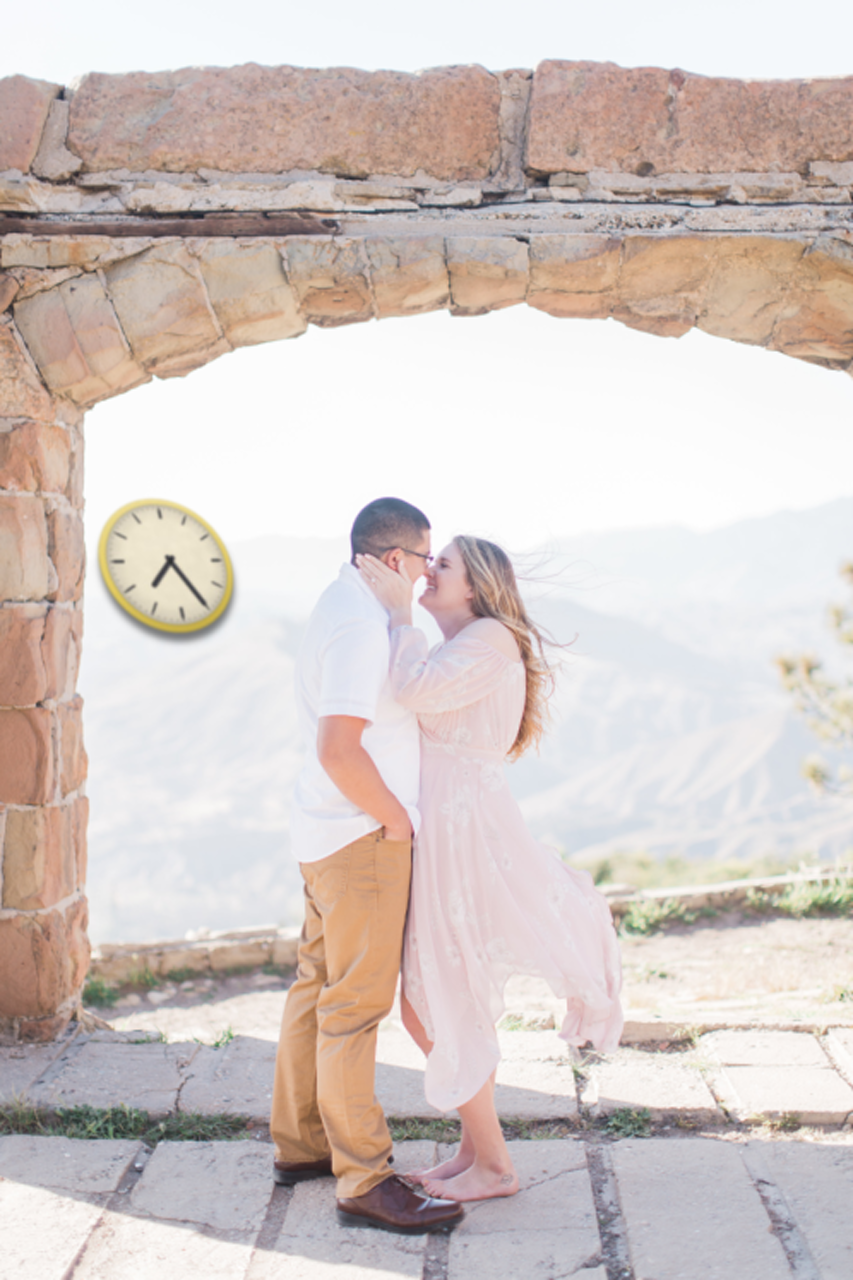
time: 7:25
